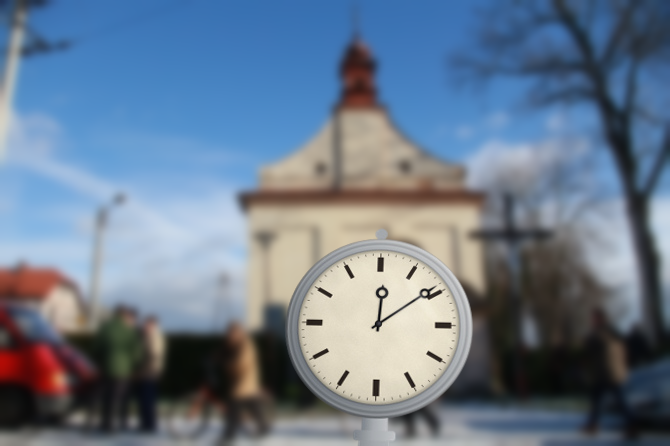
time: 12:09
